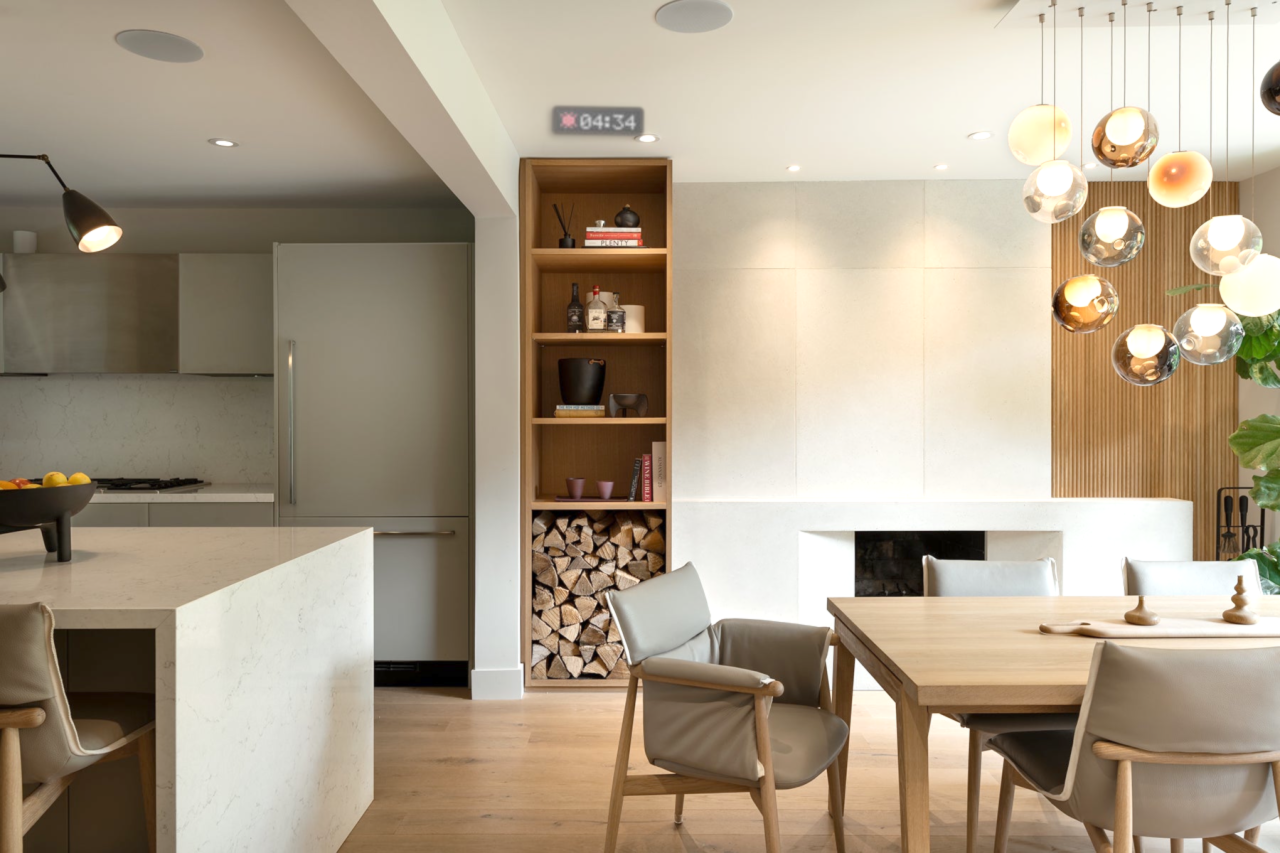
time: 4:34
